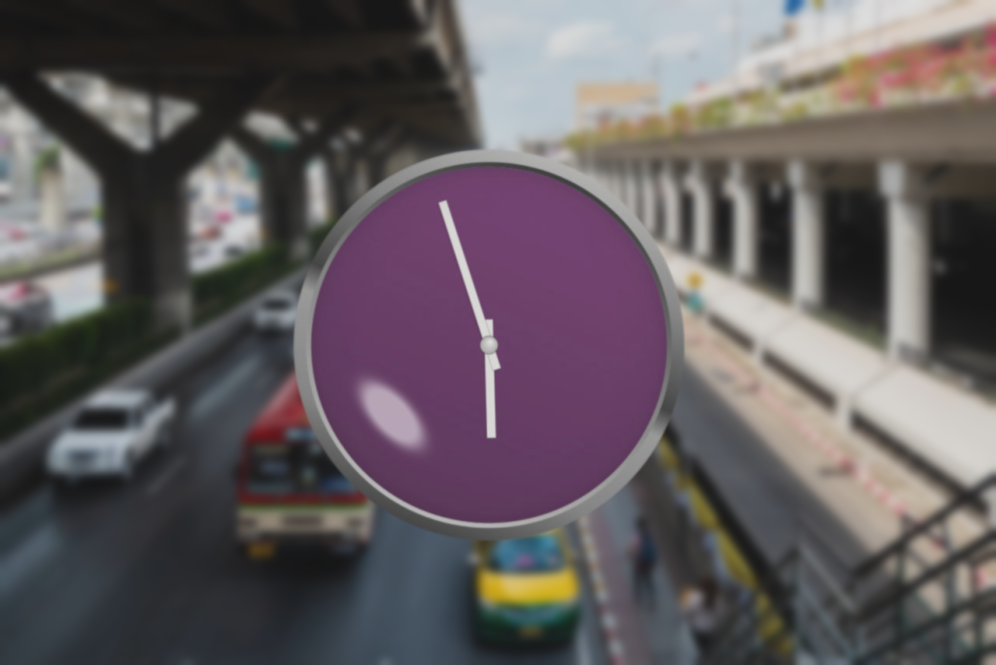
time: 5:57
